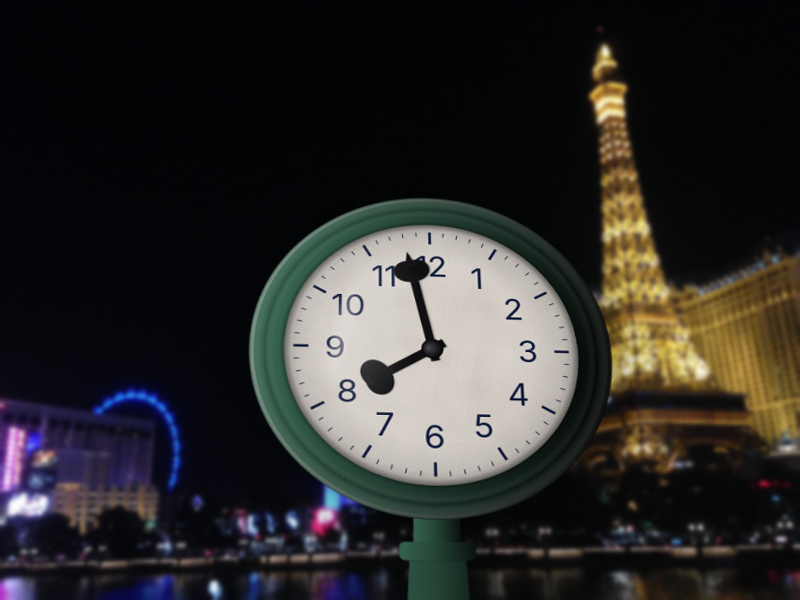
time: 7:58
